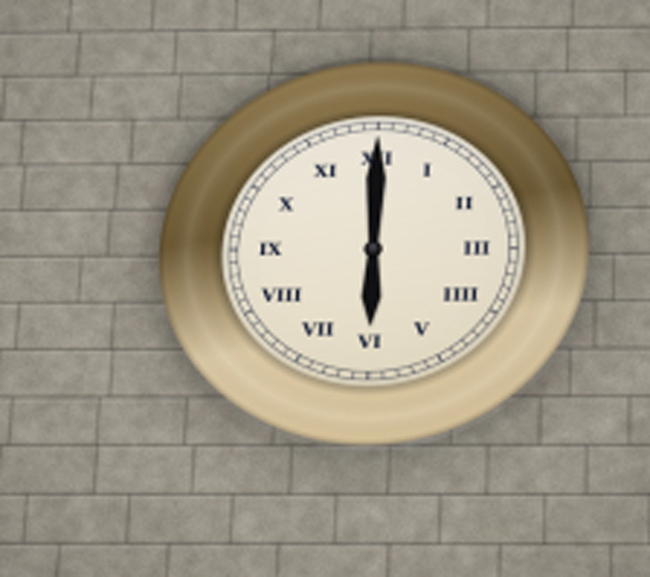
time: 6:00
